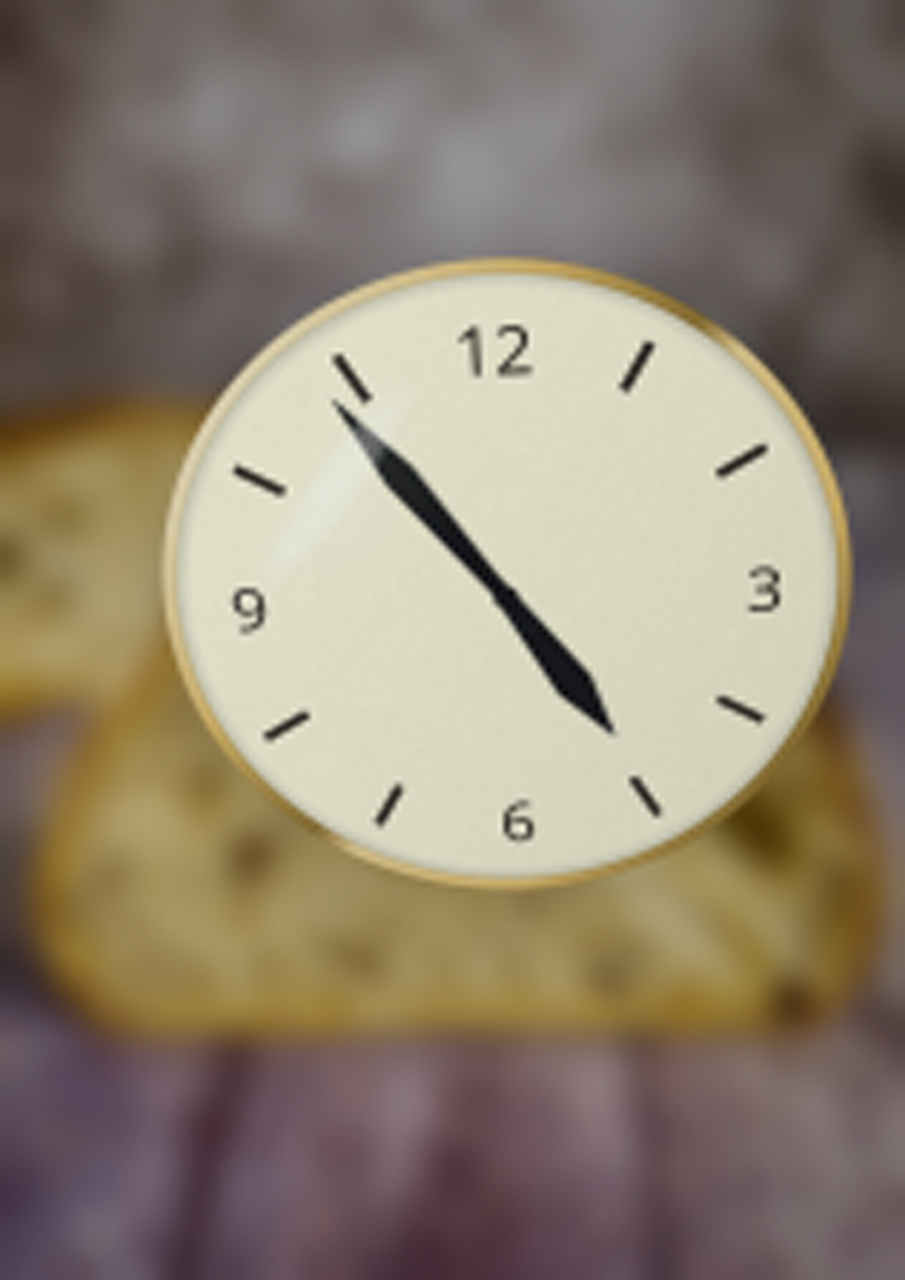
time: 4:54
